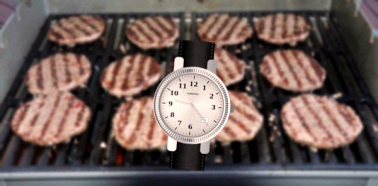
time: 9:23
